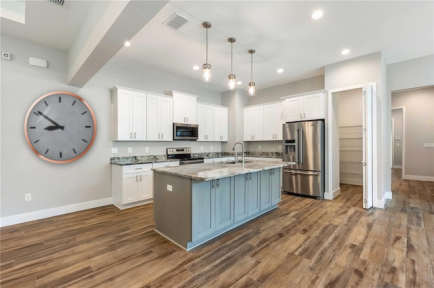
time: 8:51
